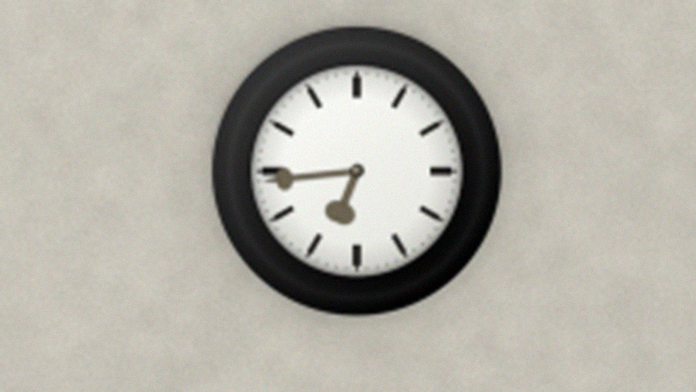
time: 6:44
